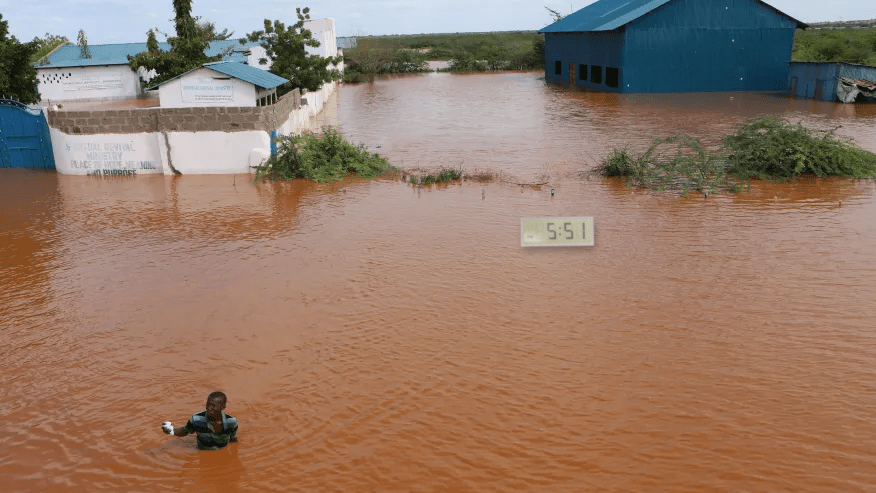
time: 5:51
